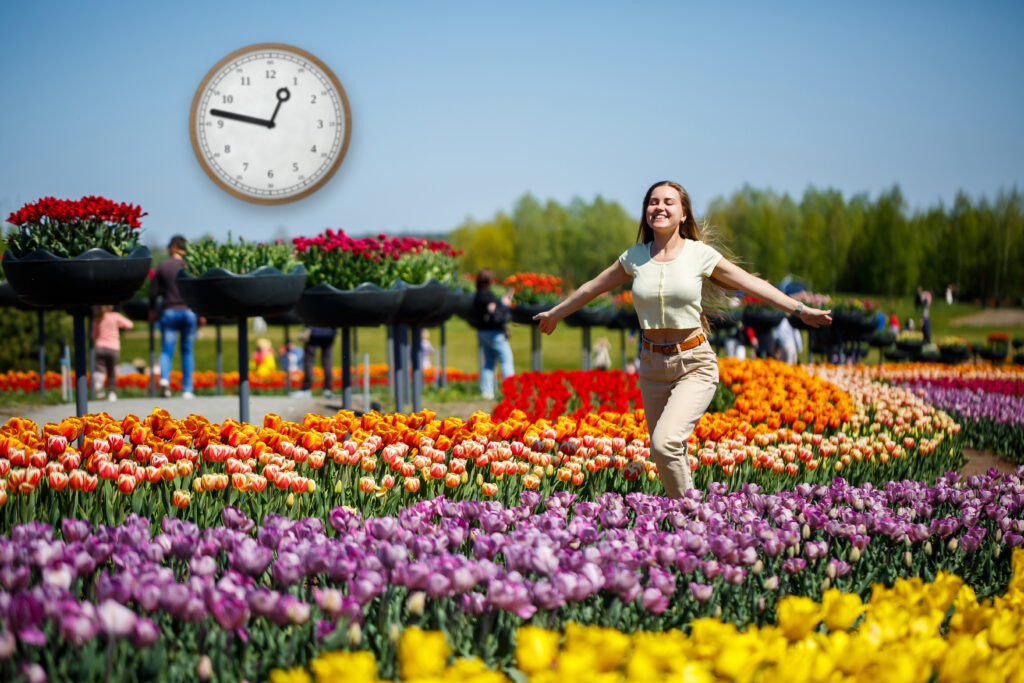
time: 12:47
